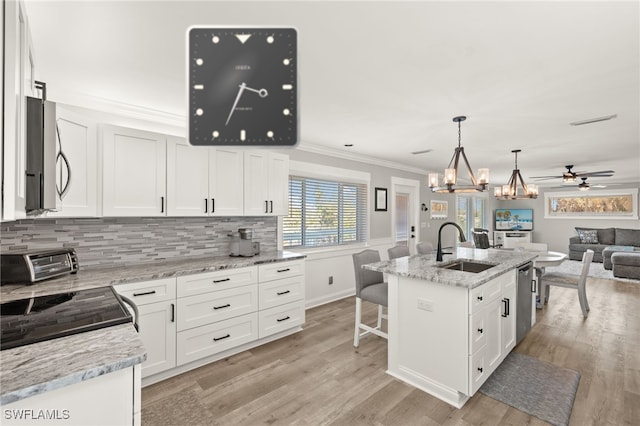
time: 3:34
